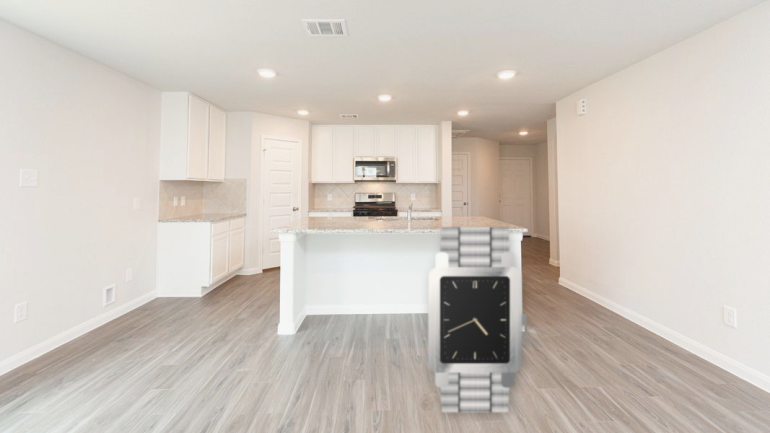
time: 4:41
